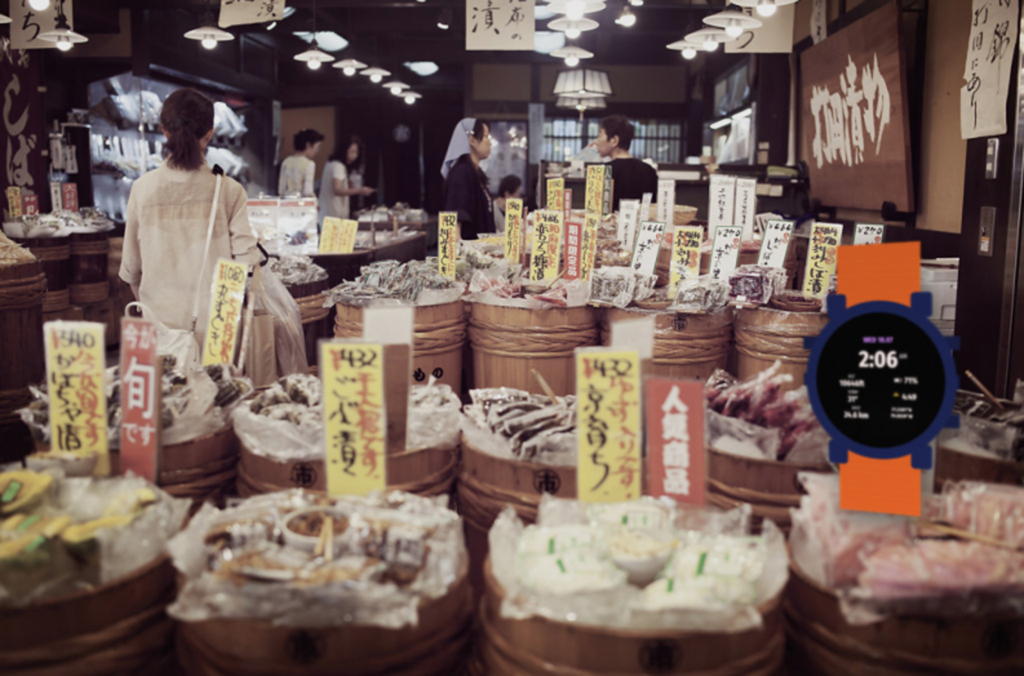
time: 2:06
